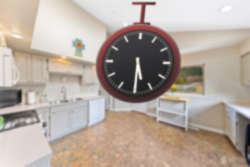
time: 5:30
